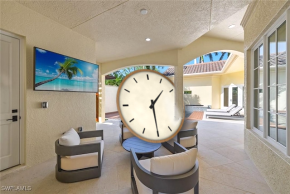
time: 1:30
